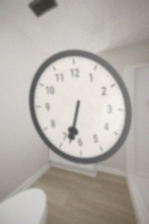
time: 6:33
